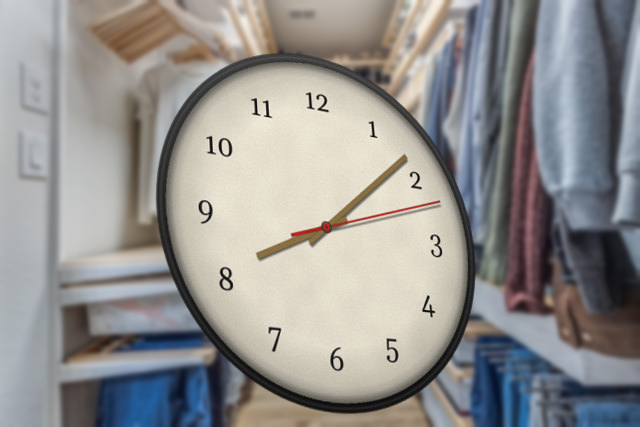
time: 8:08:12
